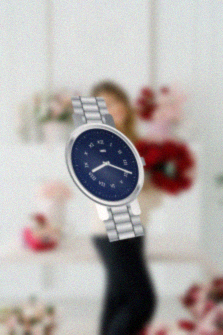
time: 8:19
